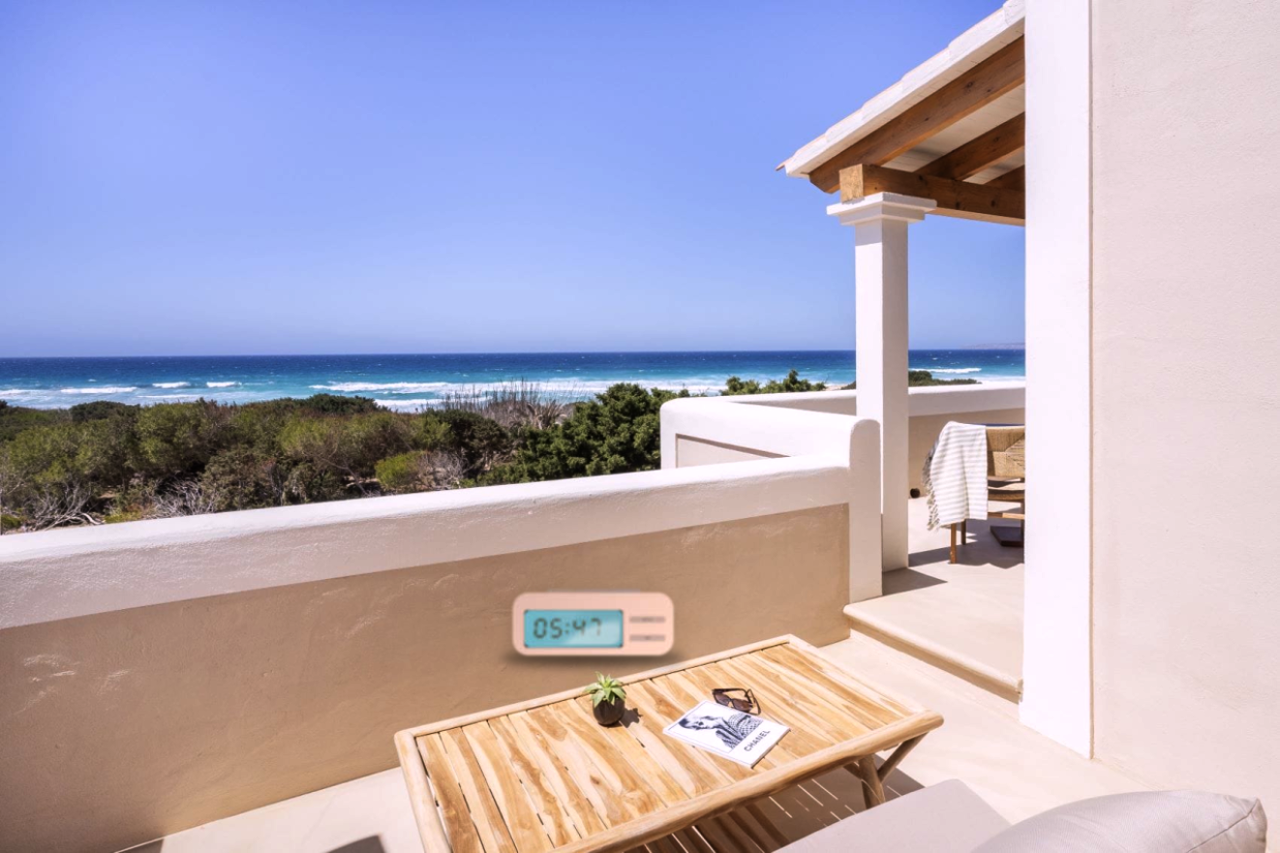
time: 5:47
